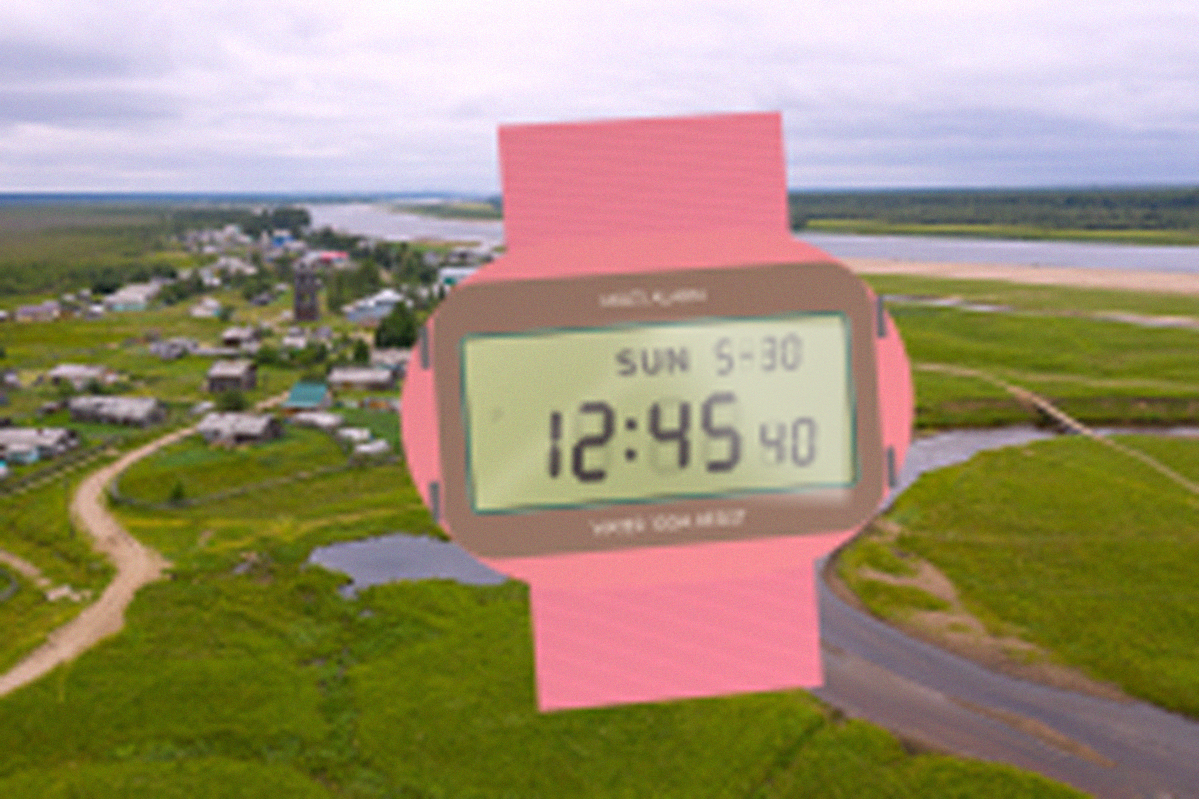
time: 12:45:40
